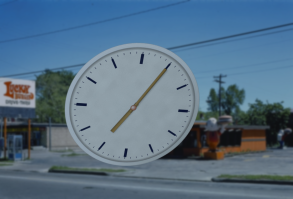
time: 7:05
